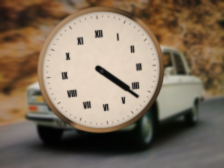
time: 4:22
